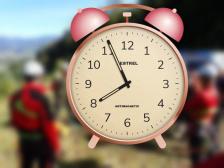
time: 7:56
